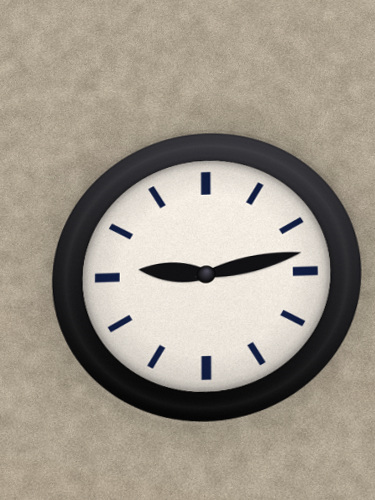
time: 9:13
